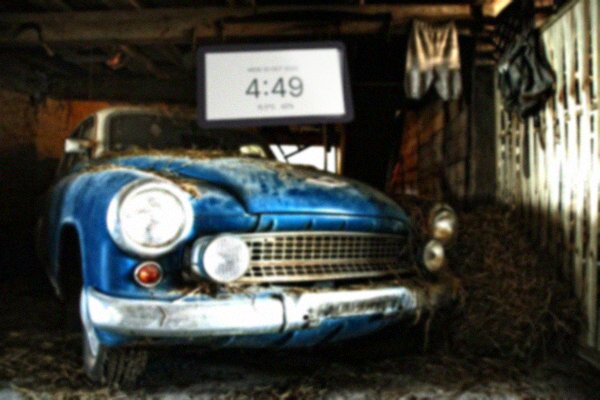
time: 4:49
